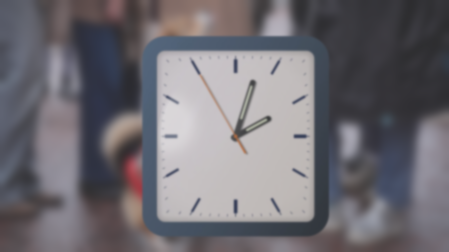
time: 2:02:55
